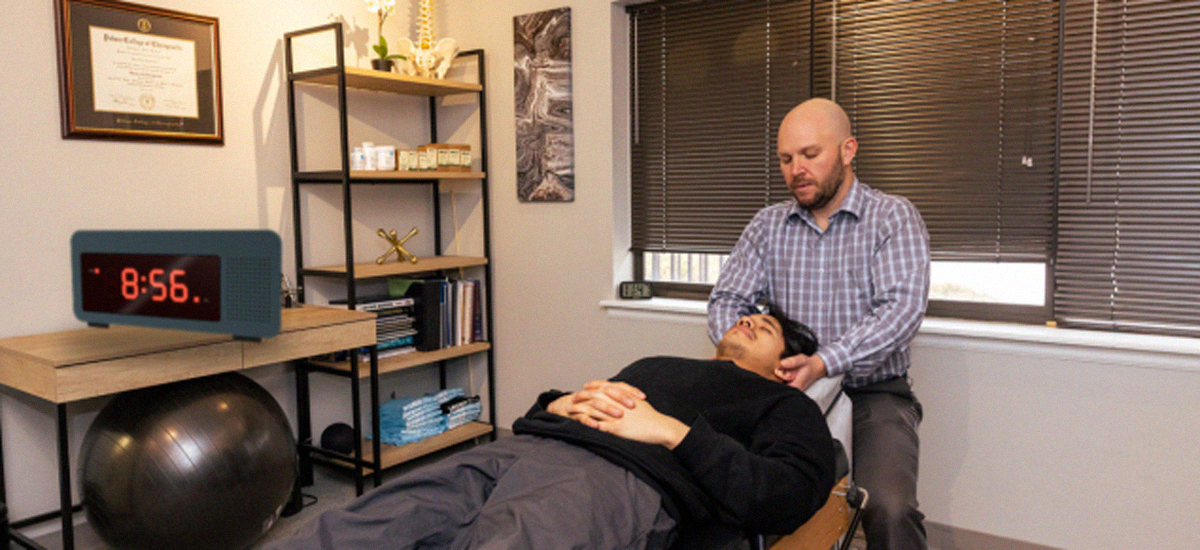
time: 8:56
